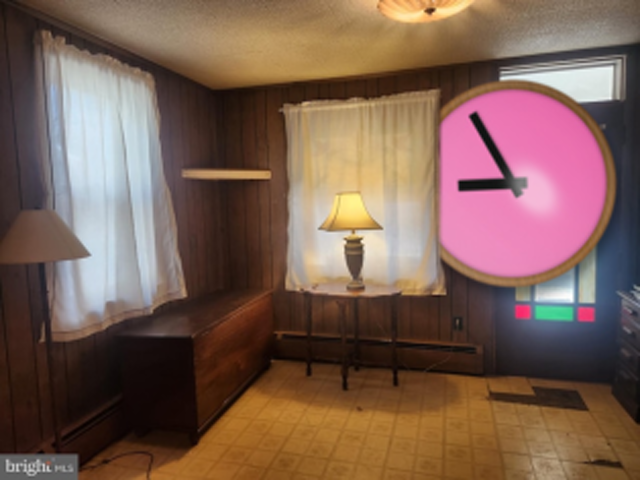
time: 8:55
